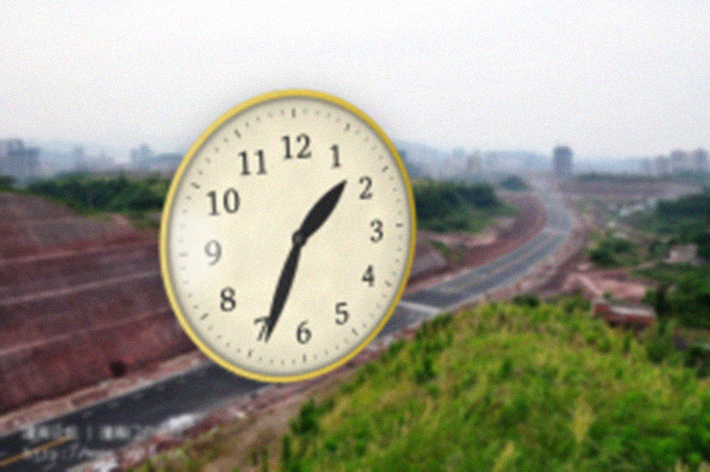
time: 1:34
